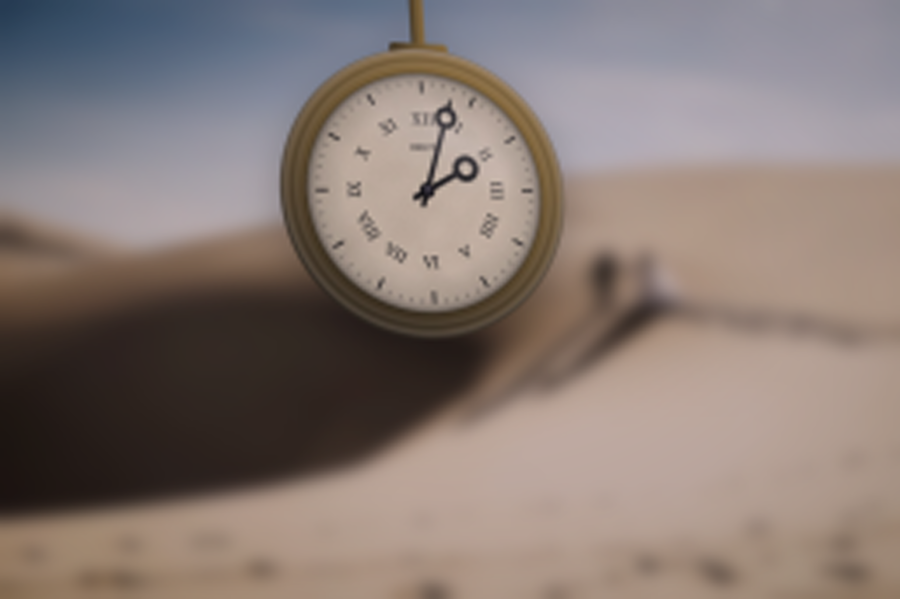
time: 2:03
